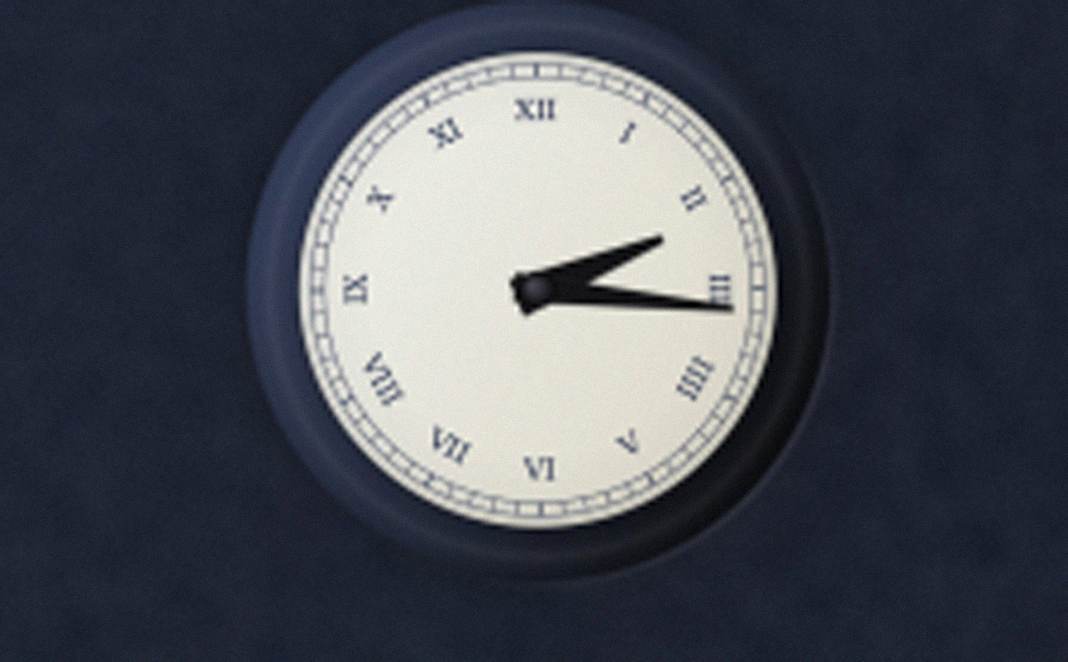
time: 2:16
